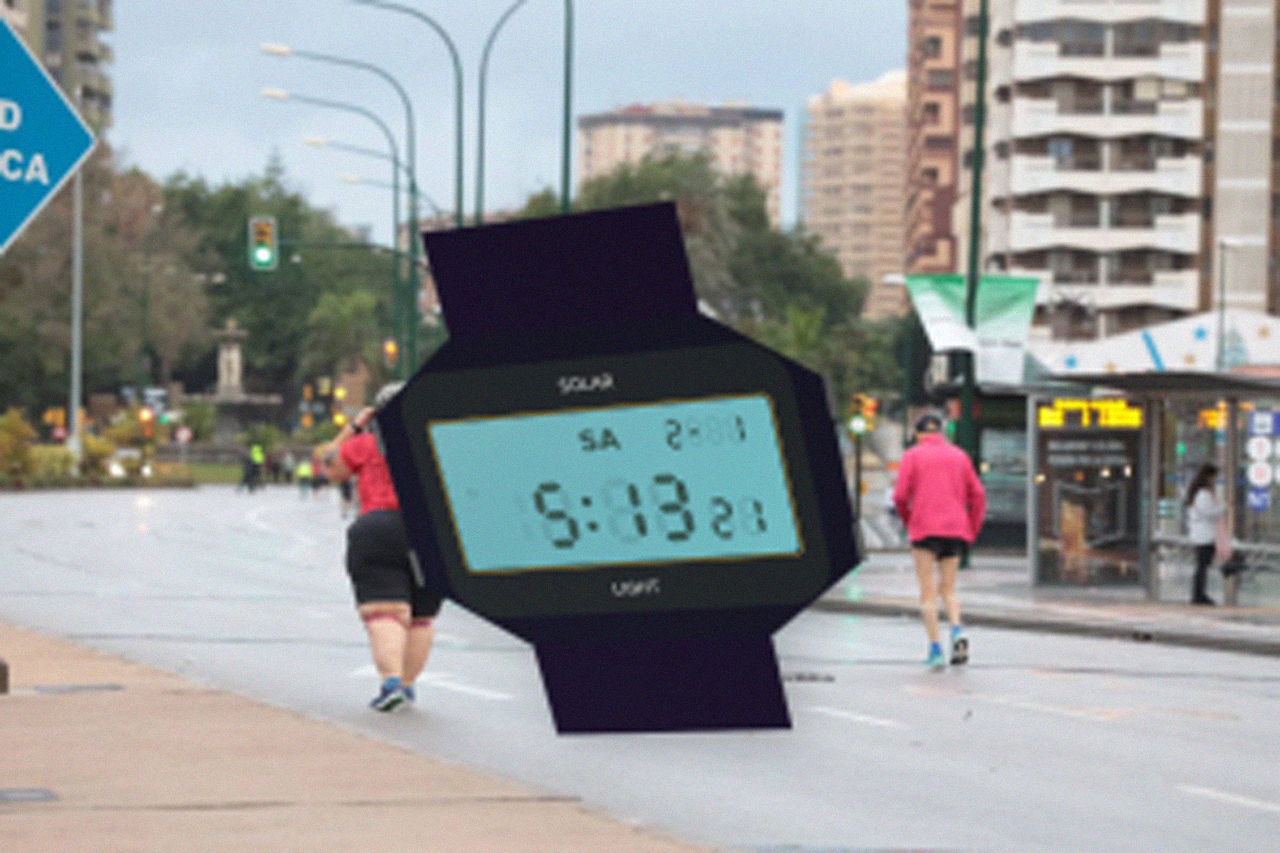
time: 5:13:21
